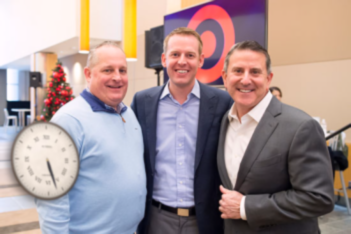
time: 5:27
